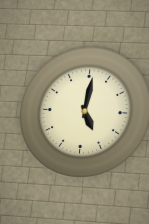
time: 5:01
